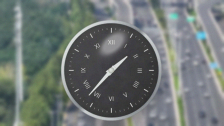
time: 1:37
